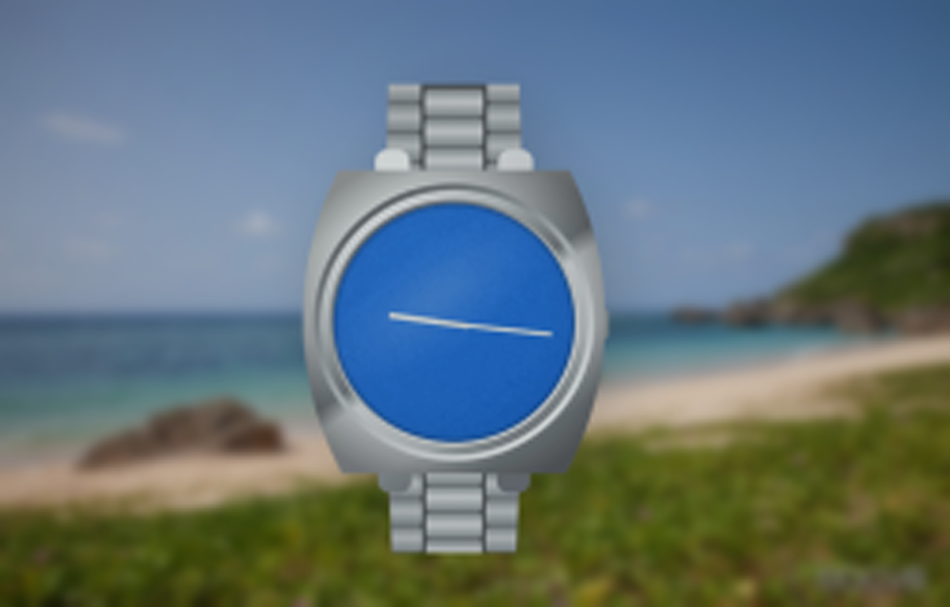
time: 9:16
